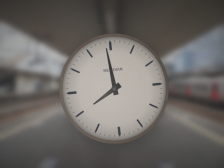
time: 7:59
